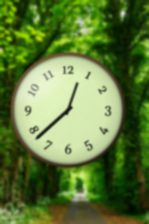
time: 12:38
